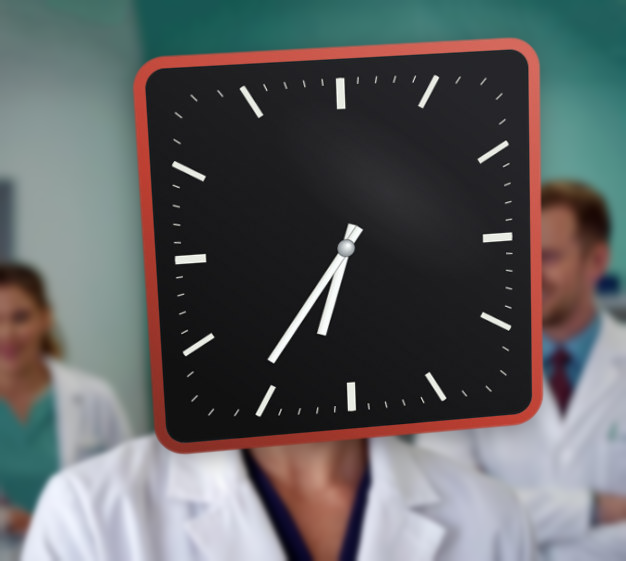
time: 6:36
